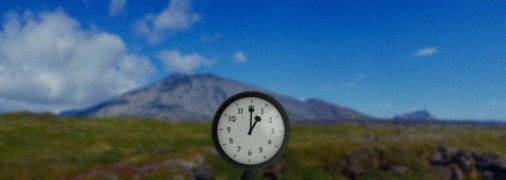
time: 1:00
